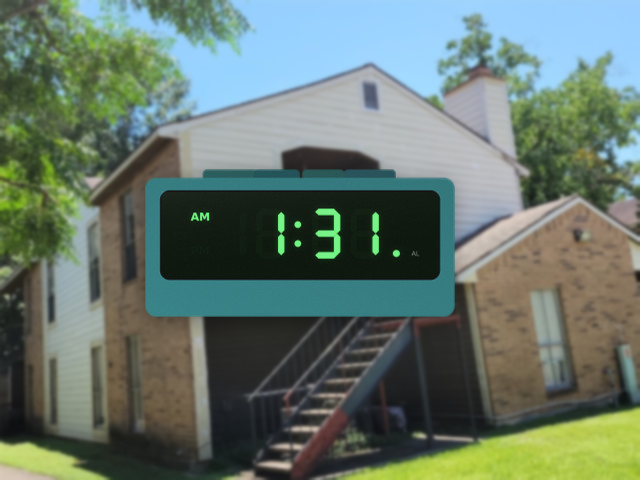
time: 1:31
